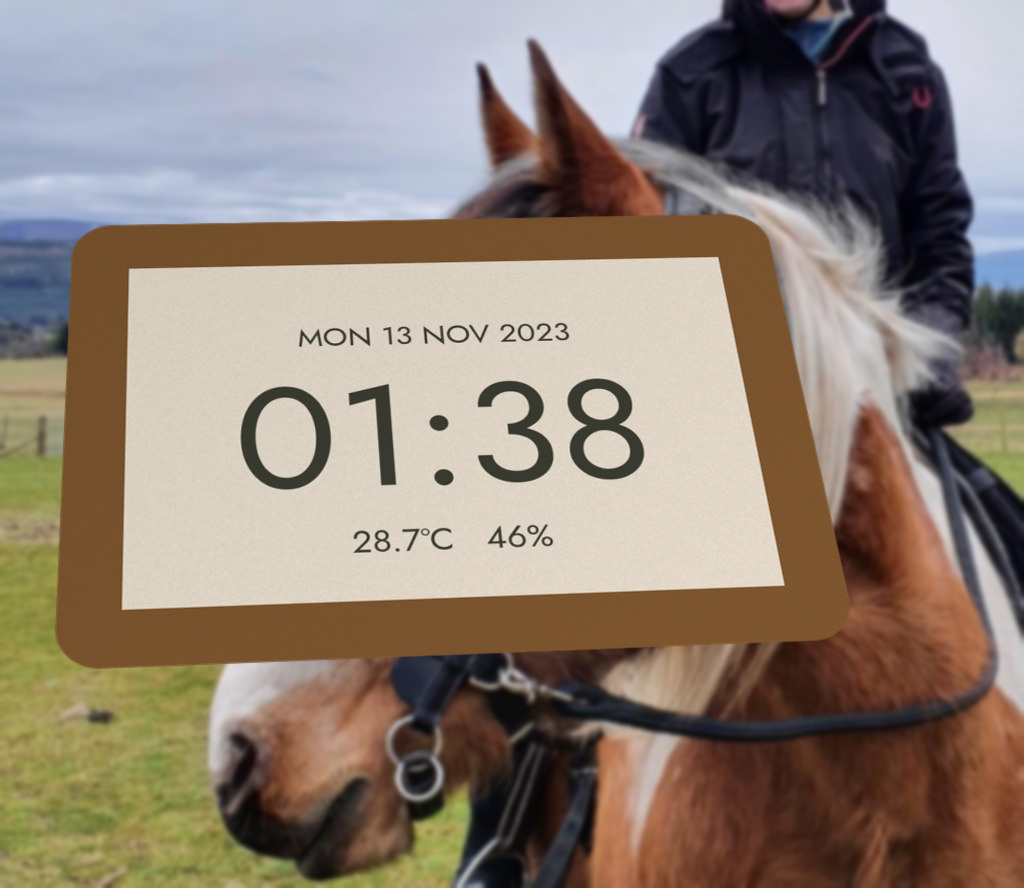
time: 1:38
